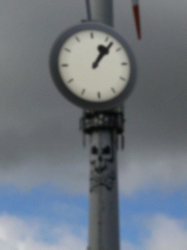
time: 1:07
